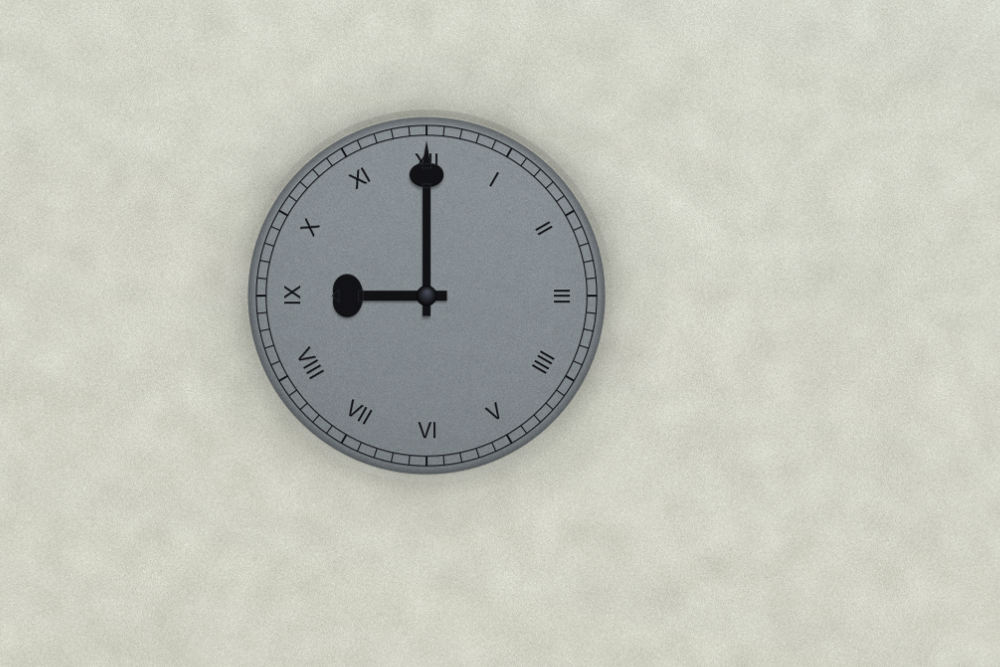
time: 9:00
